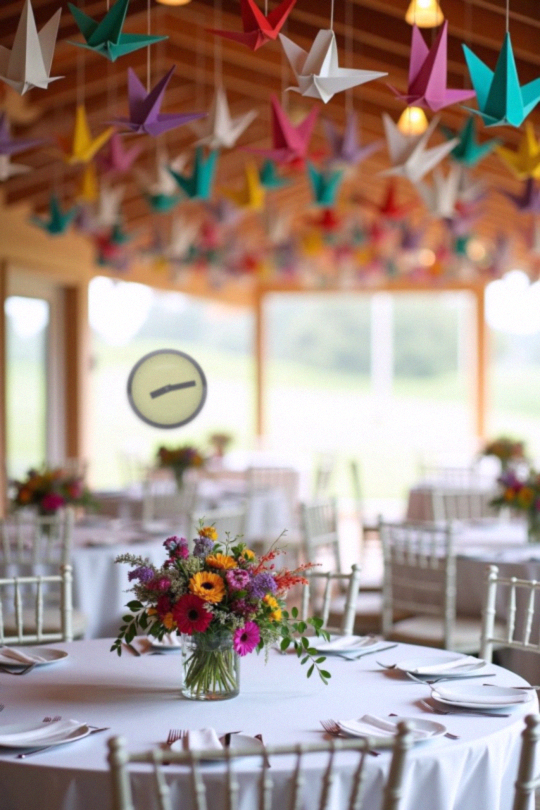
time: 8:13
